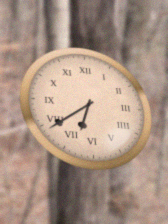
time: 6:39
